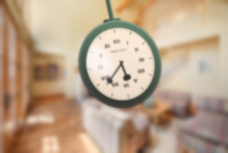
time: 5:38
